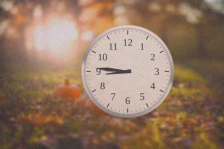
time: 8:46
